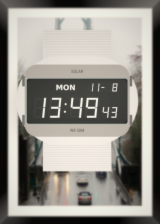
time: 13:49:43
